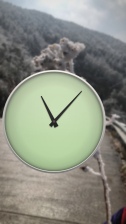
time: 11:07
